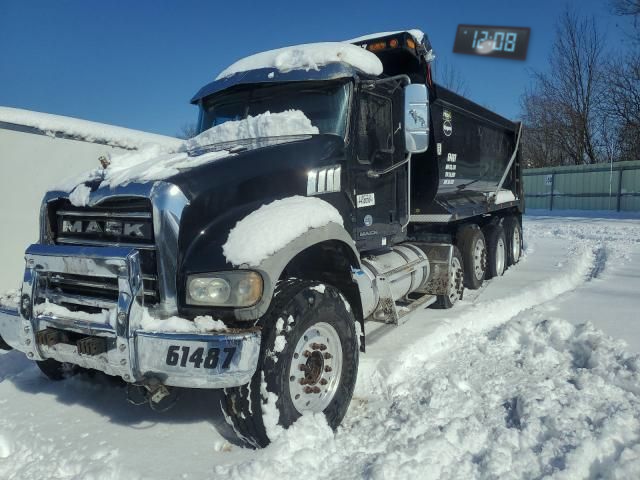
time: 12:08
